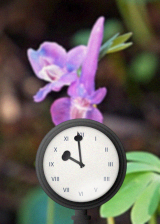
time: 9:59
